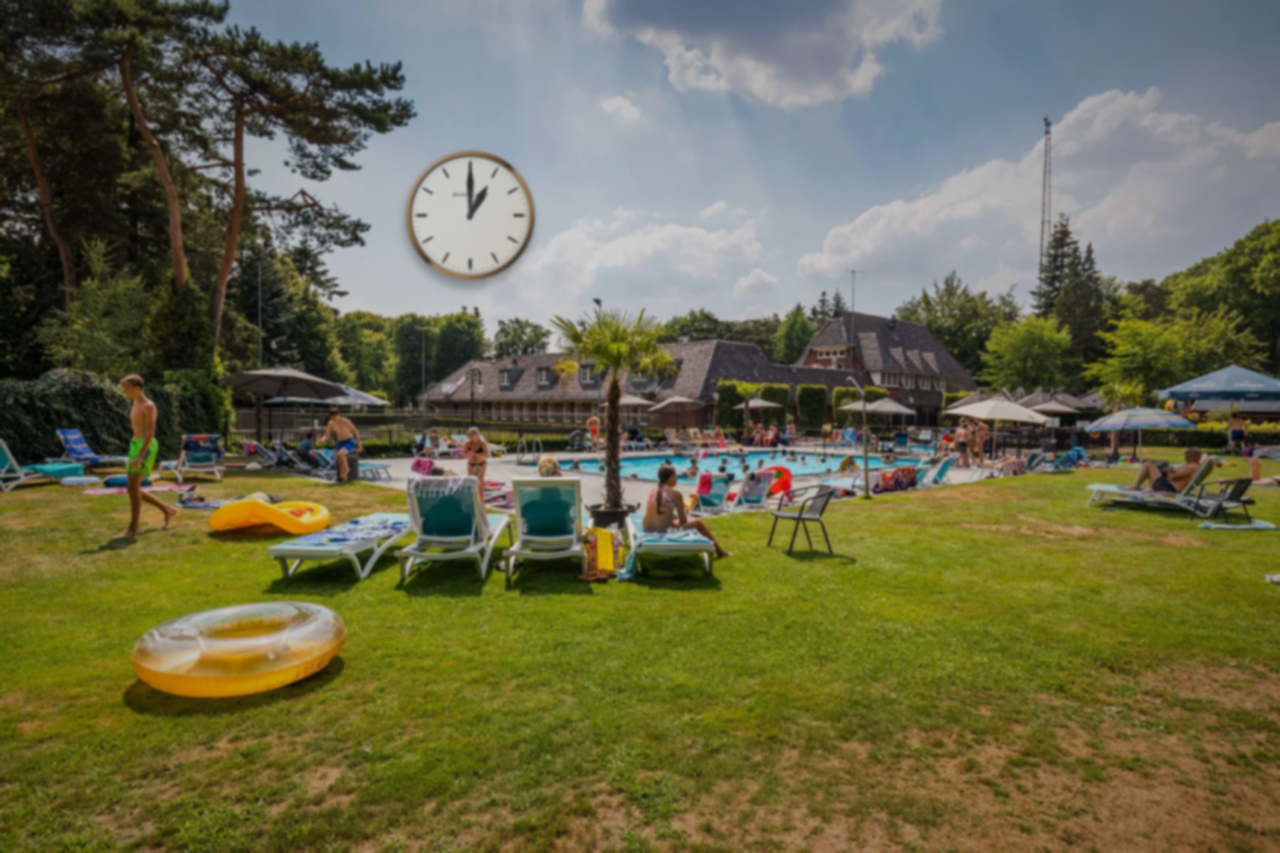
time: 1:00
